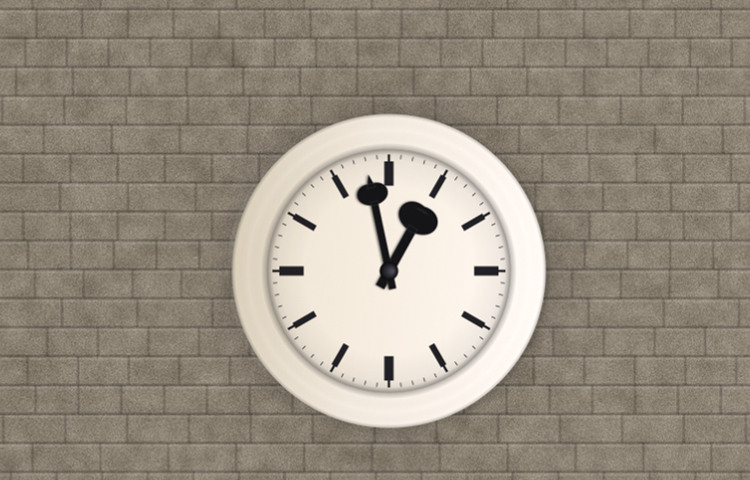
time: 12:58
